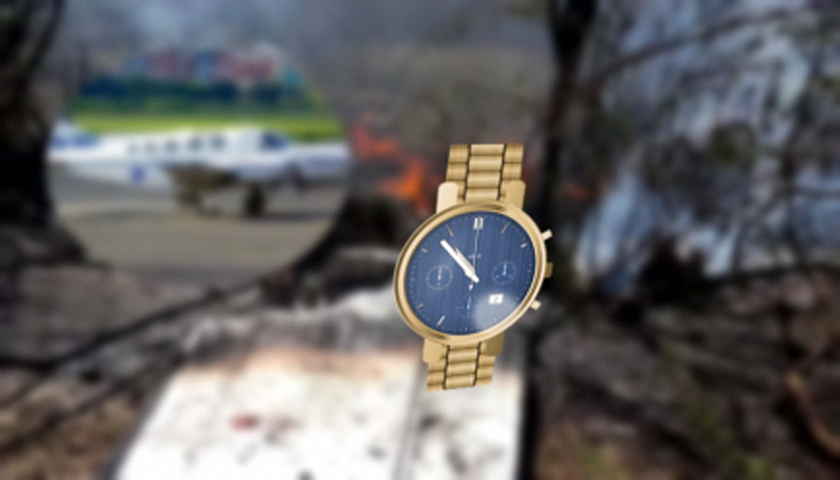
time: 10:53
